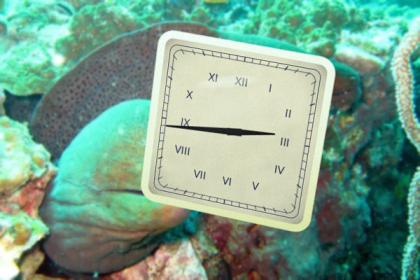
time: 2:44
